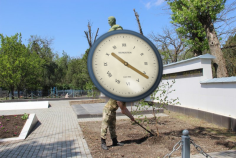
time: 10:21
